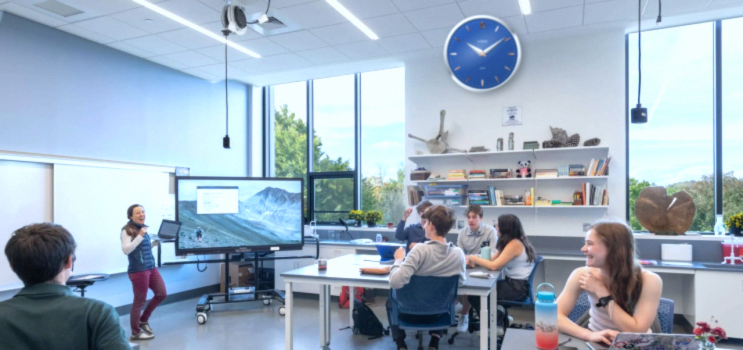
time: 10:09
